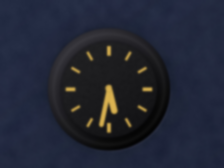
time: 5:32
